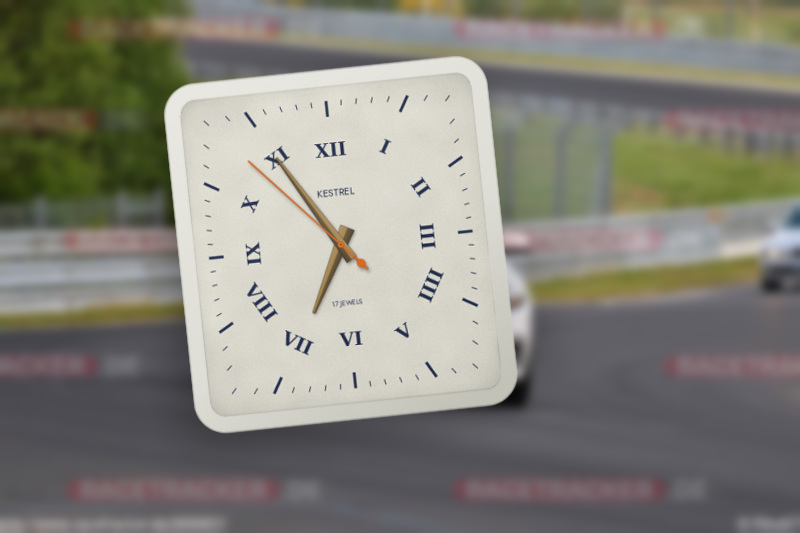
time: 6:54:53
